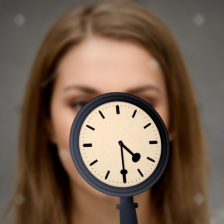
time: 4:30
